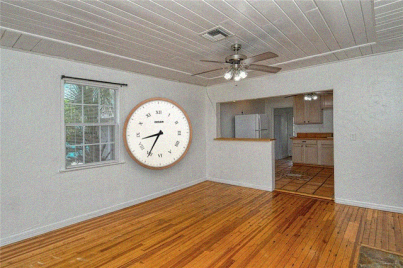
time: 8:35
